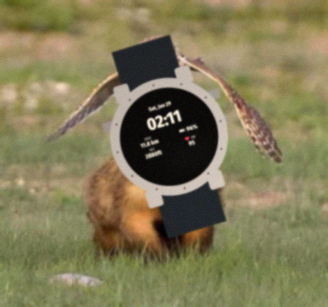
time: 2:11
